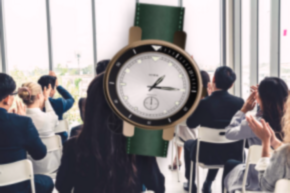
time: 1:15
